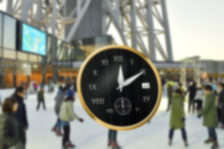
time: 12:10
